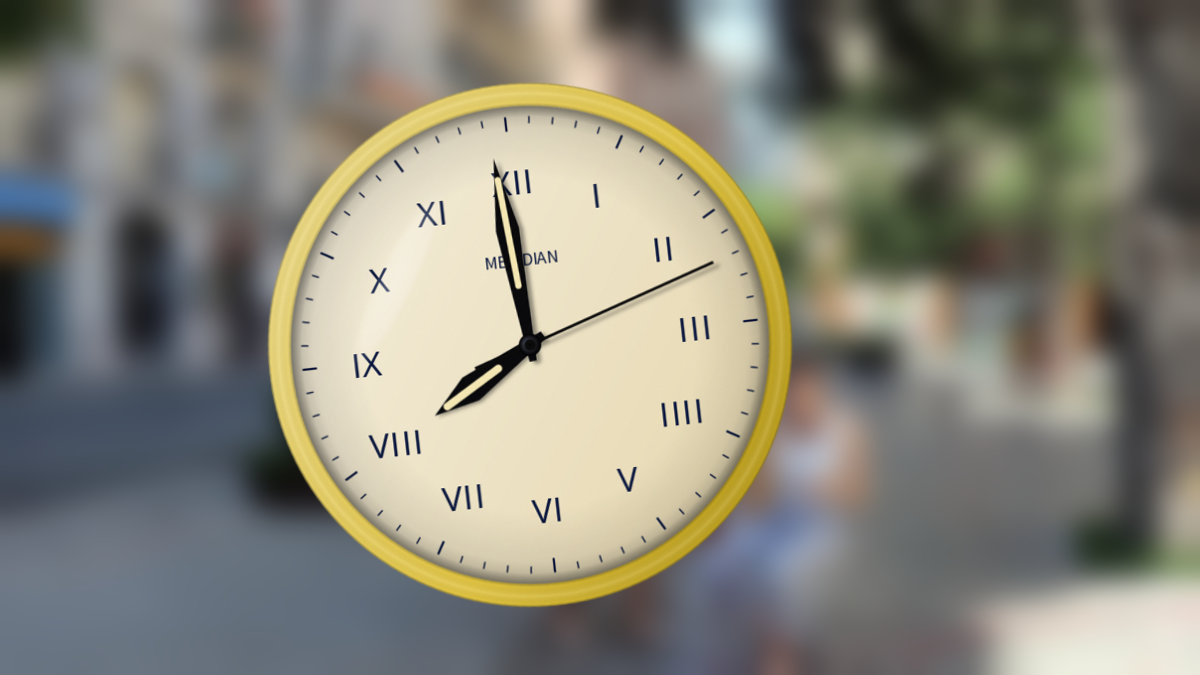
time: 7:59:12
